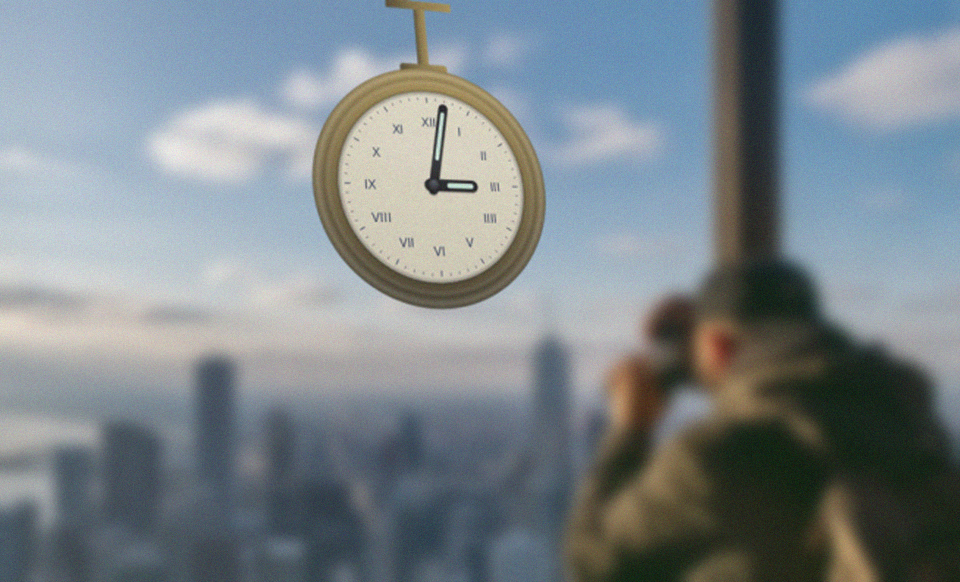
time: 3:02
